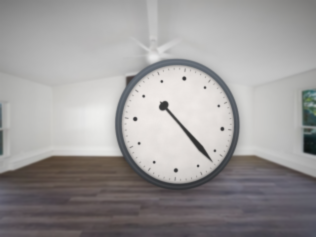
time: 10:22
